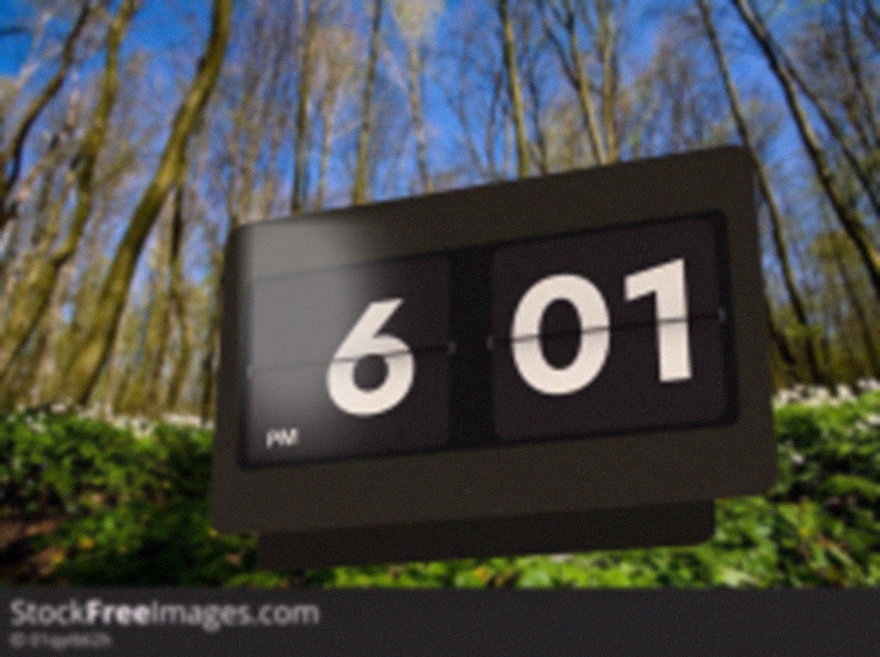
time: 6:01
